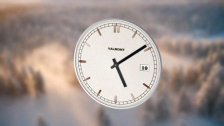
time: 5:09
